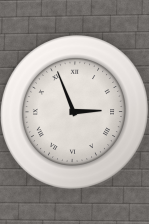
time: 2:56
